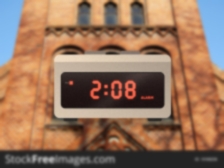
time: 2:08
